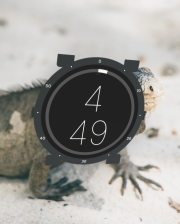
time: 4:49
